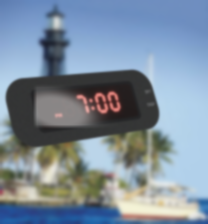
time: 7:00
